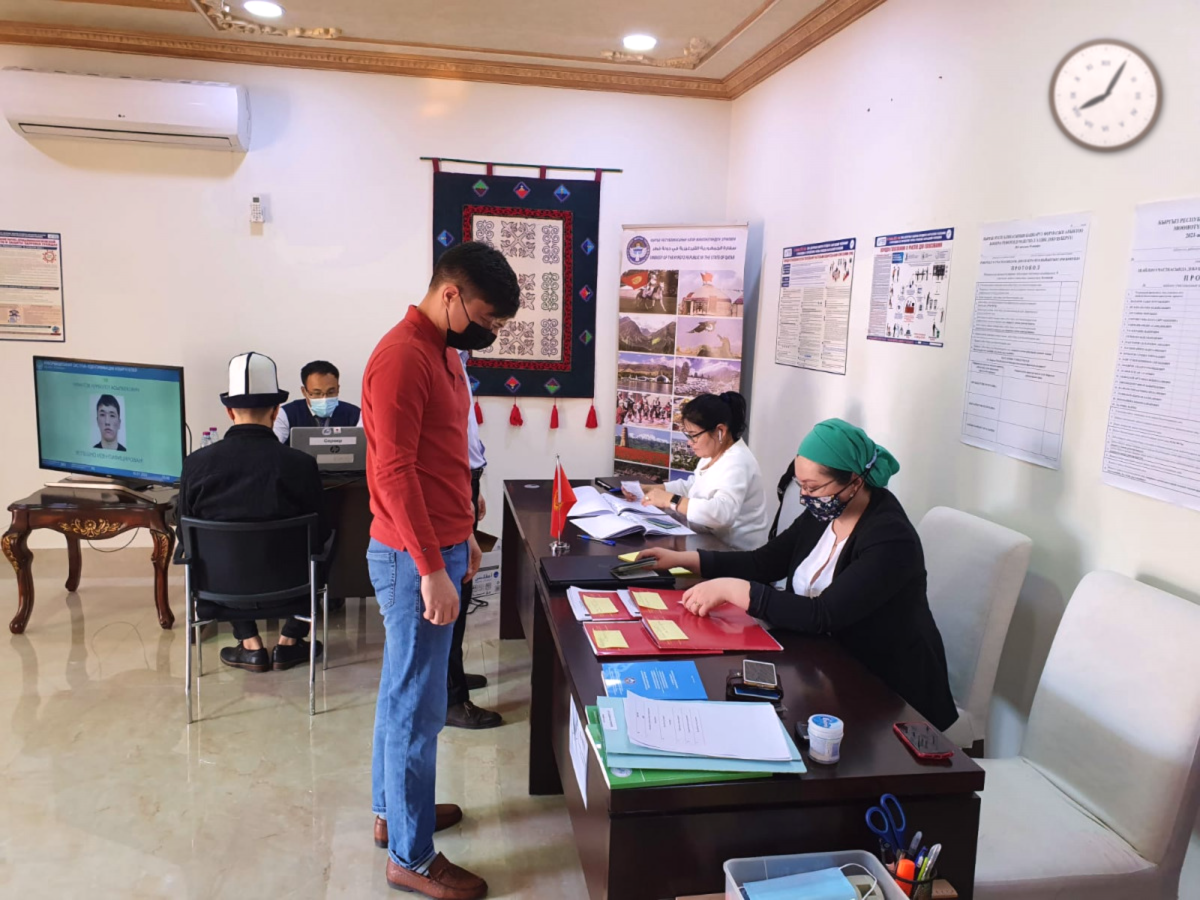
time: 8:05
